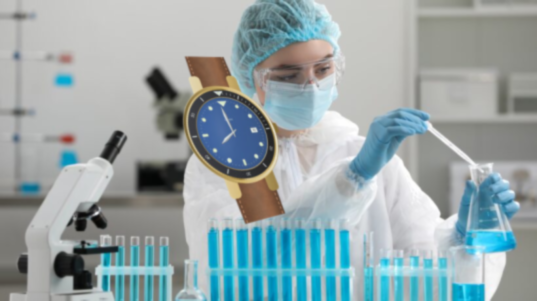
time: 7:59
